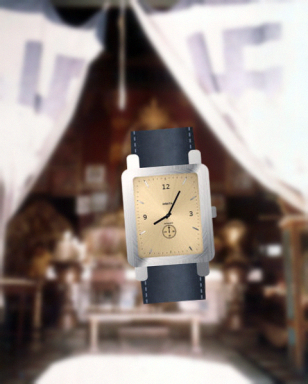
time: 8:05
